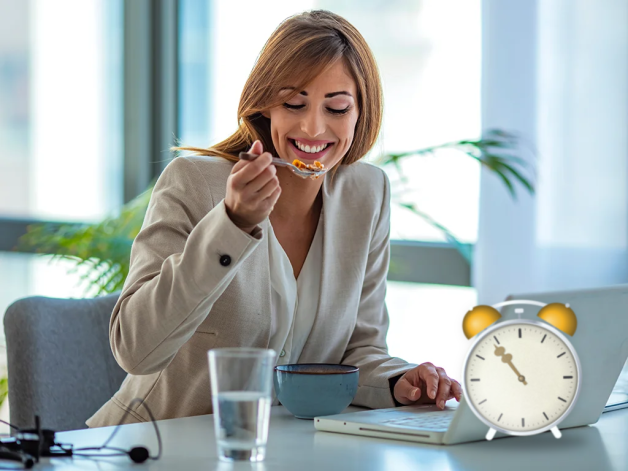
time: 10:54
